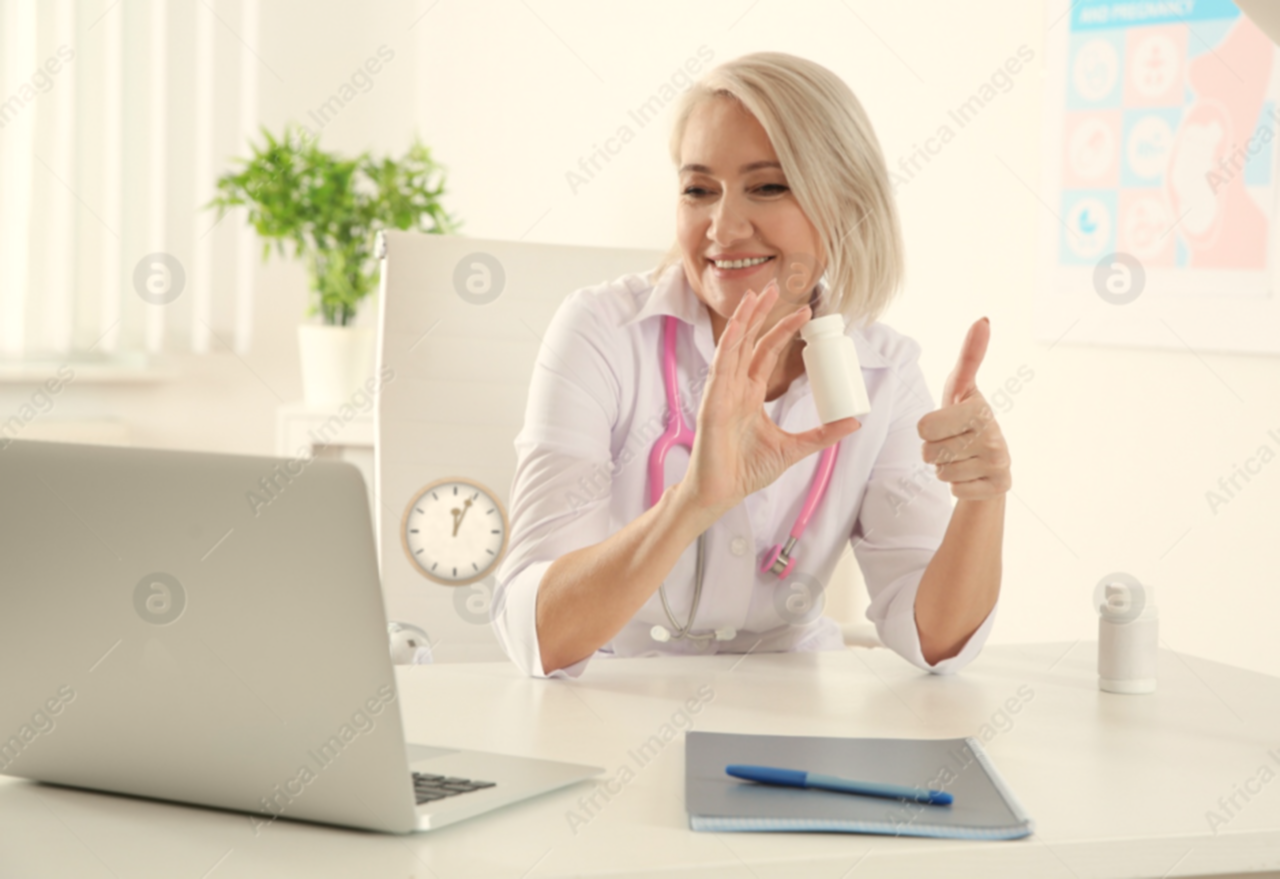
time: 12:04
